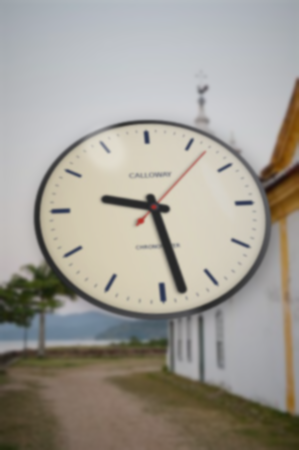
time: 9:28:07
